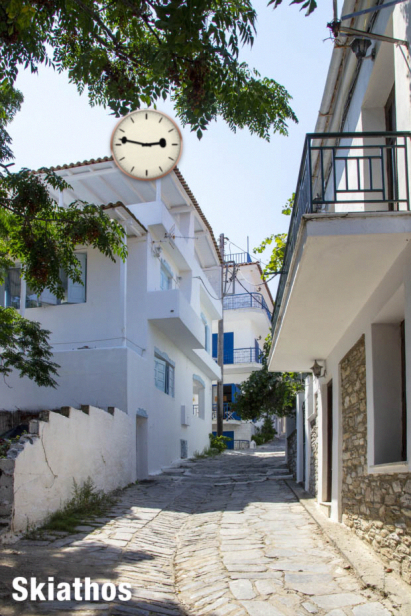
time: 2:47
